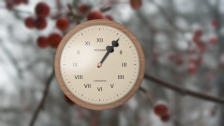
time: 1:06
